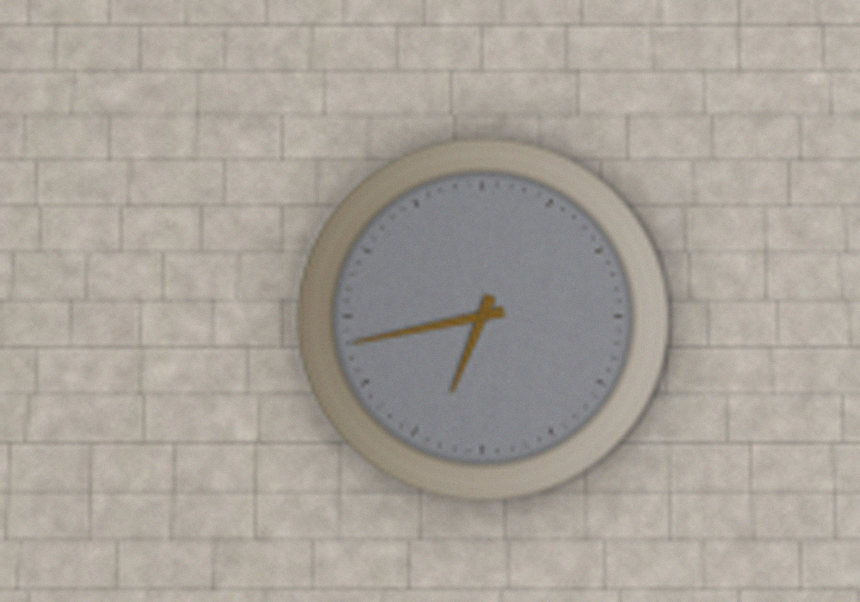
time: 6:43
